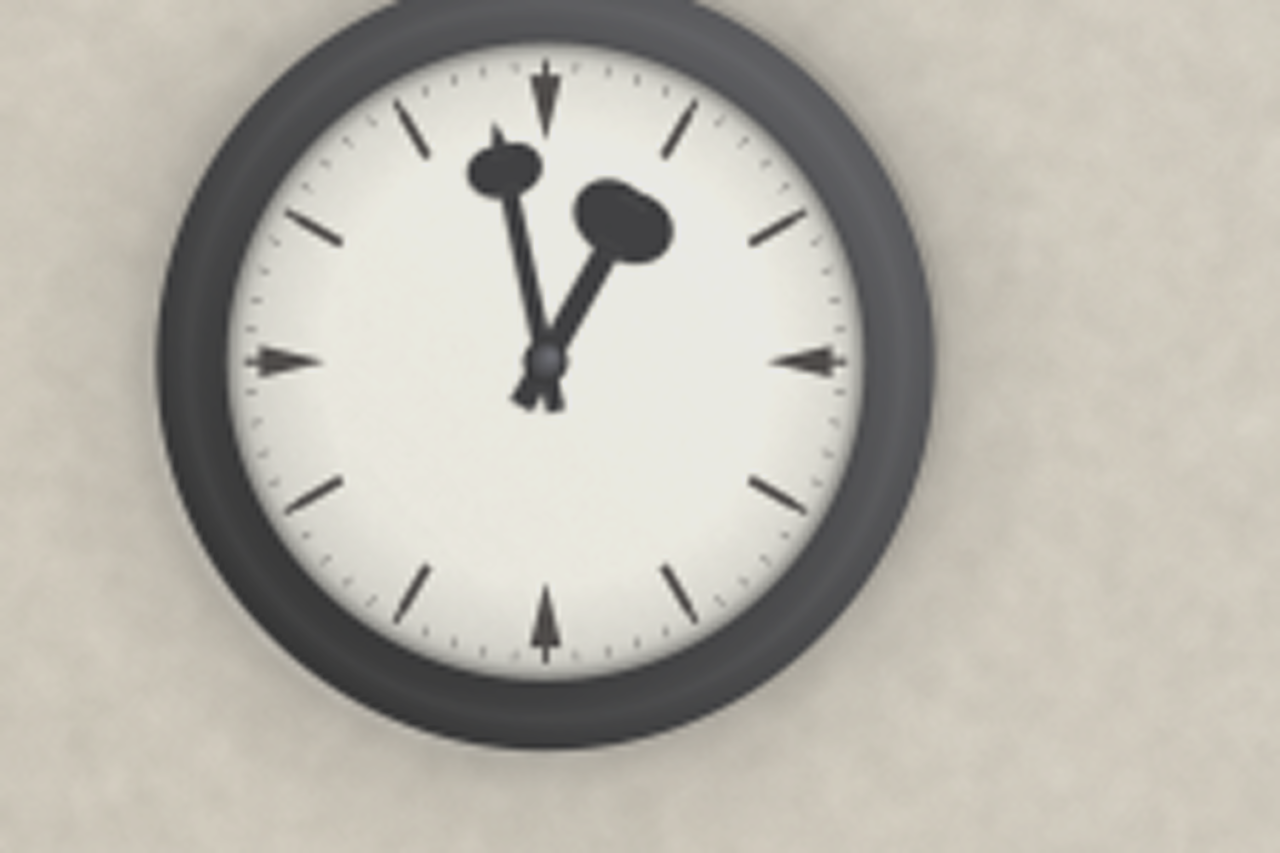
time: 12:58
